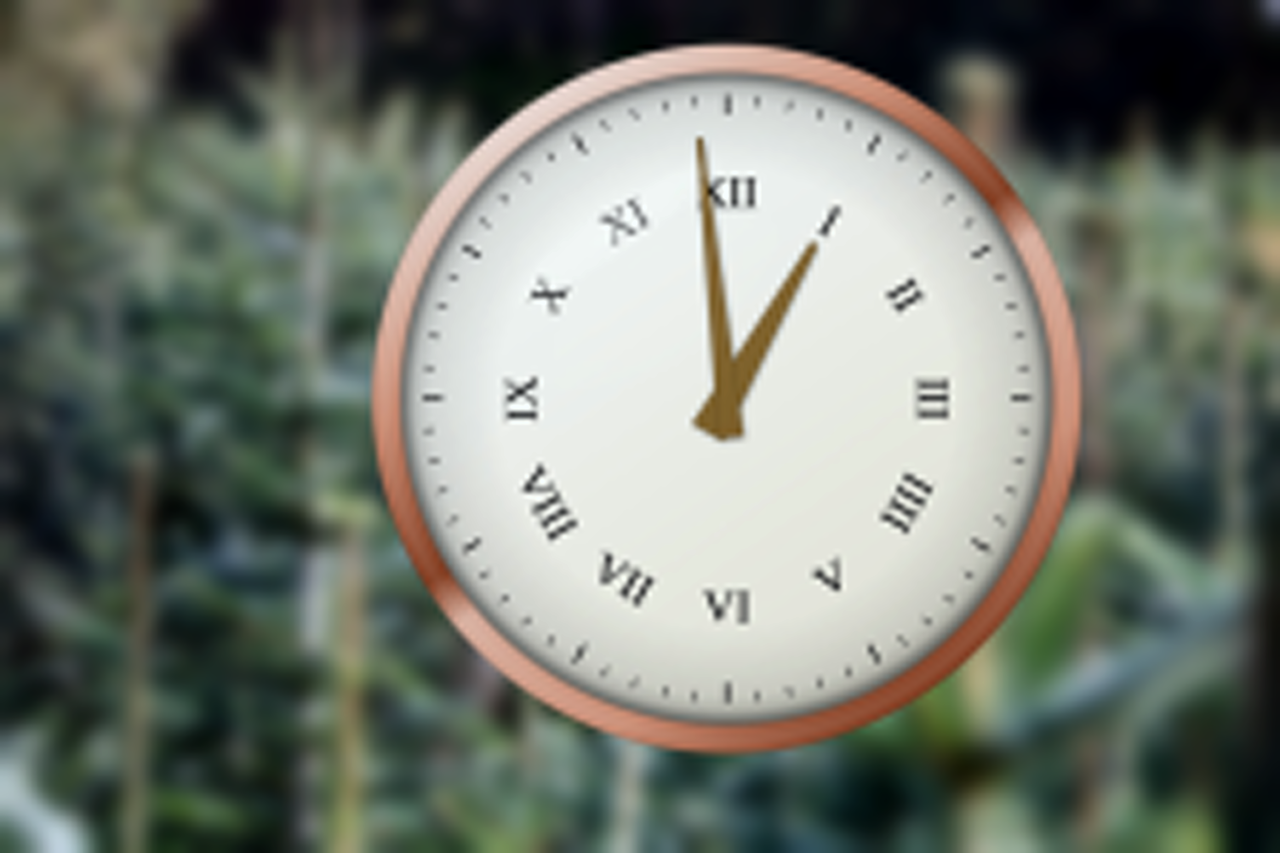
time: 12:59
